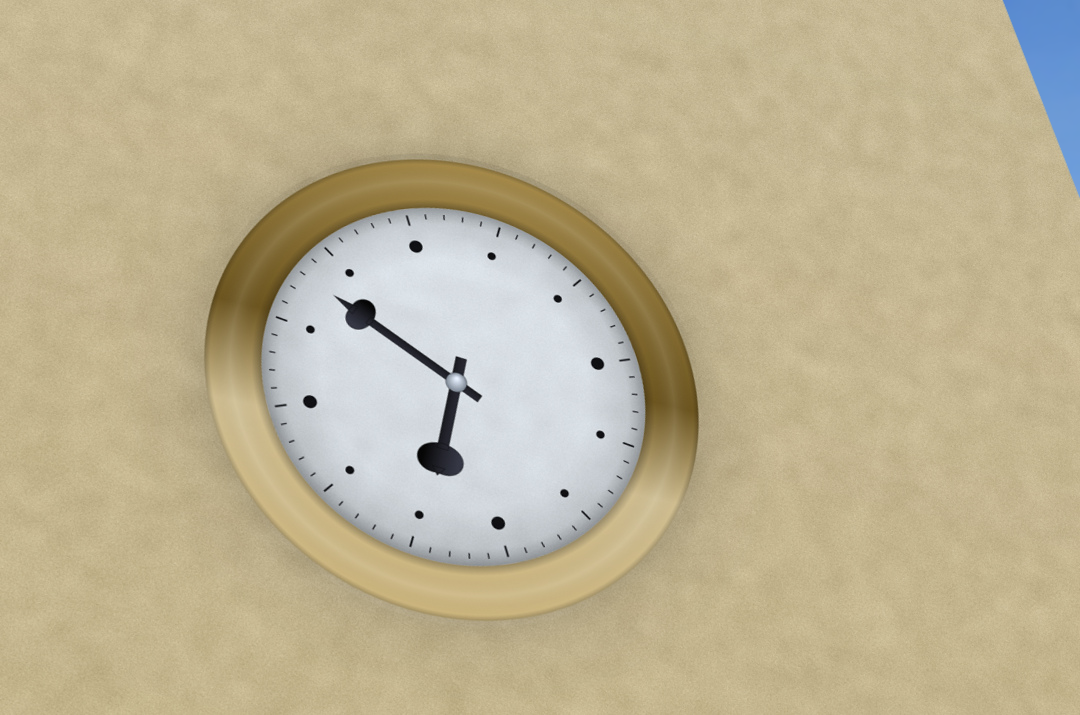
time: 6:53
